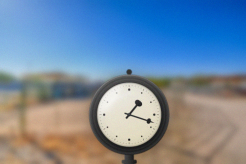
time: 1:18
